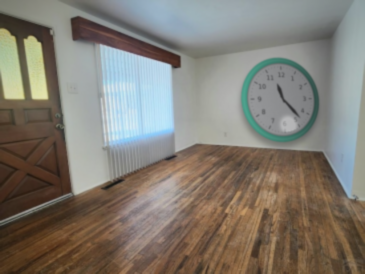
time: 11:23
